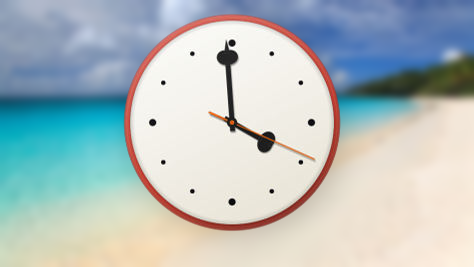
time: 3:59:19
